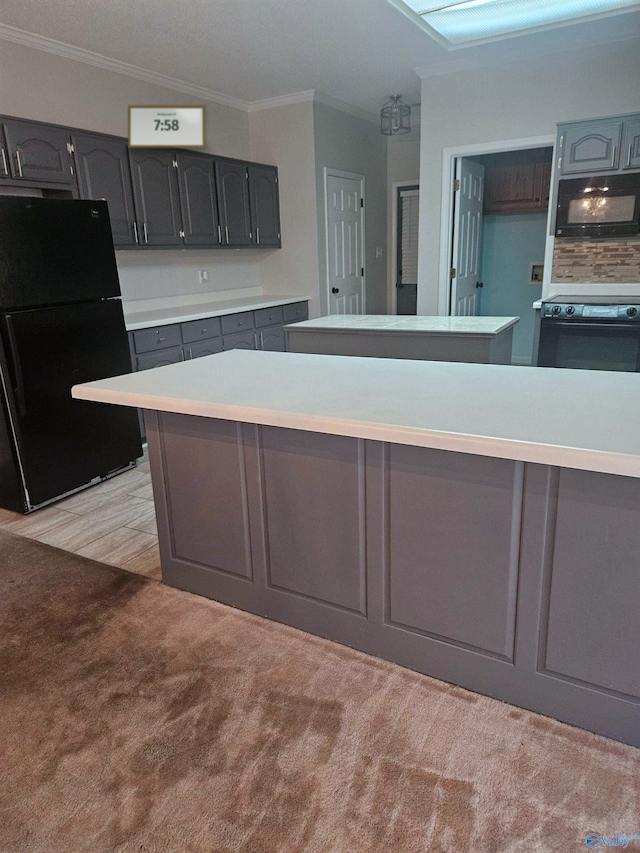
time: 7:58
